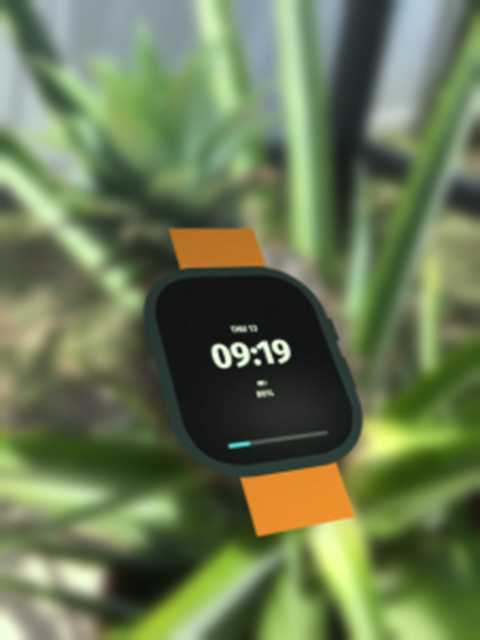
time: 9:19
